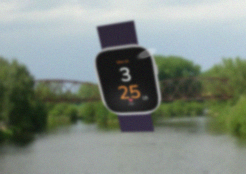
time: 3:25
